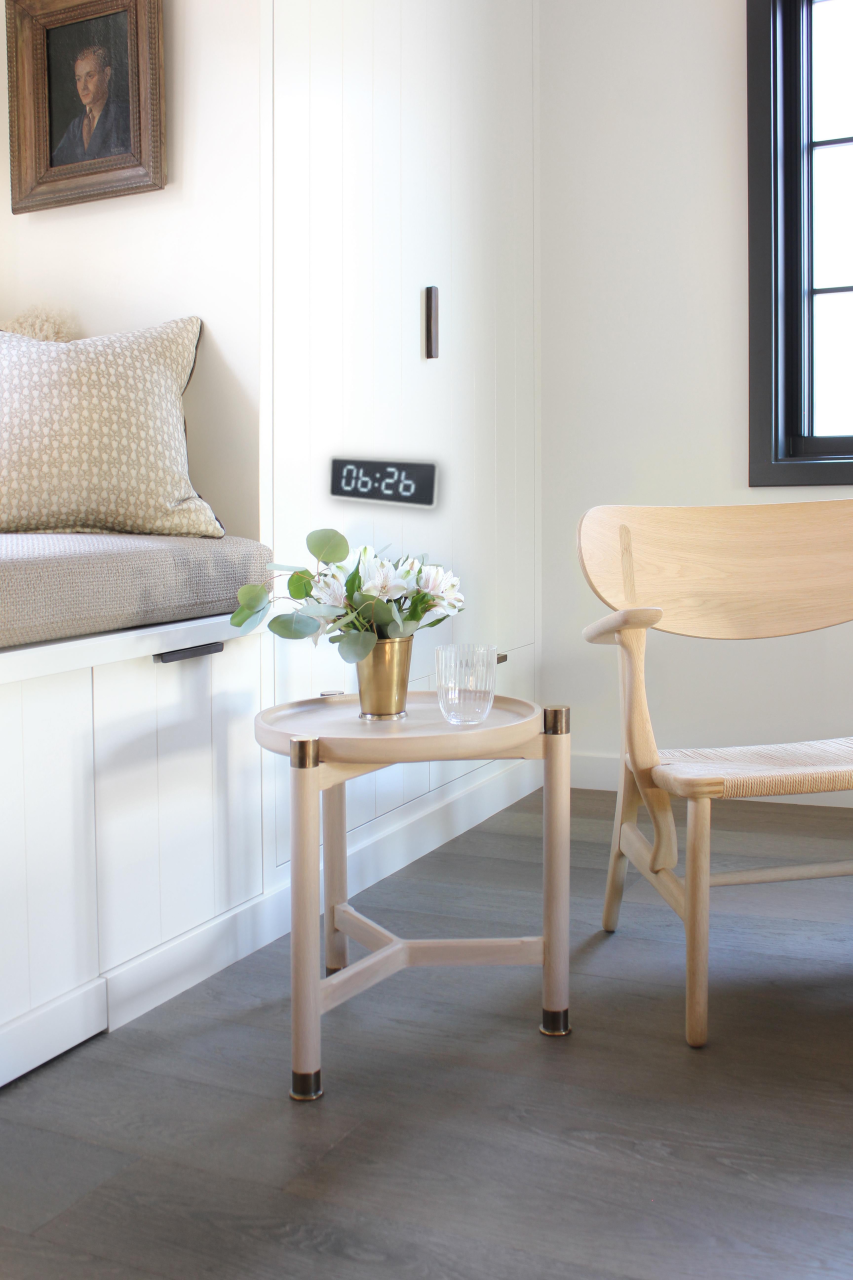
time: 6:26
